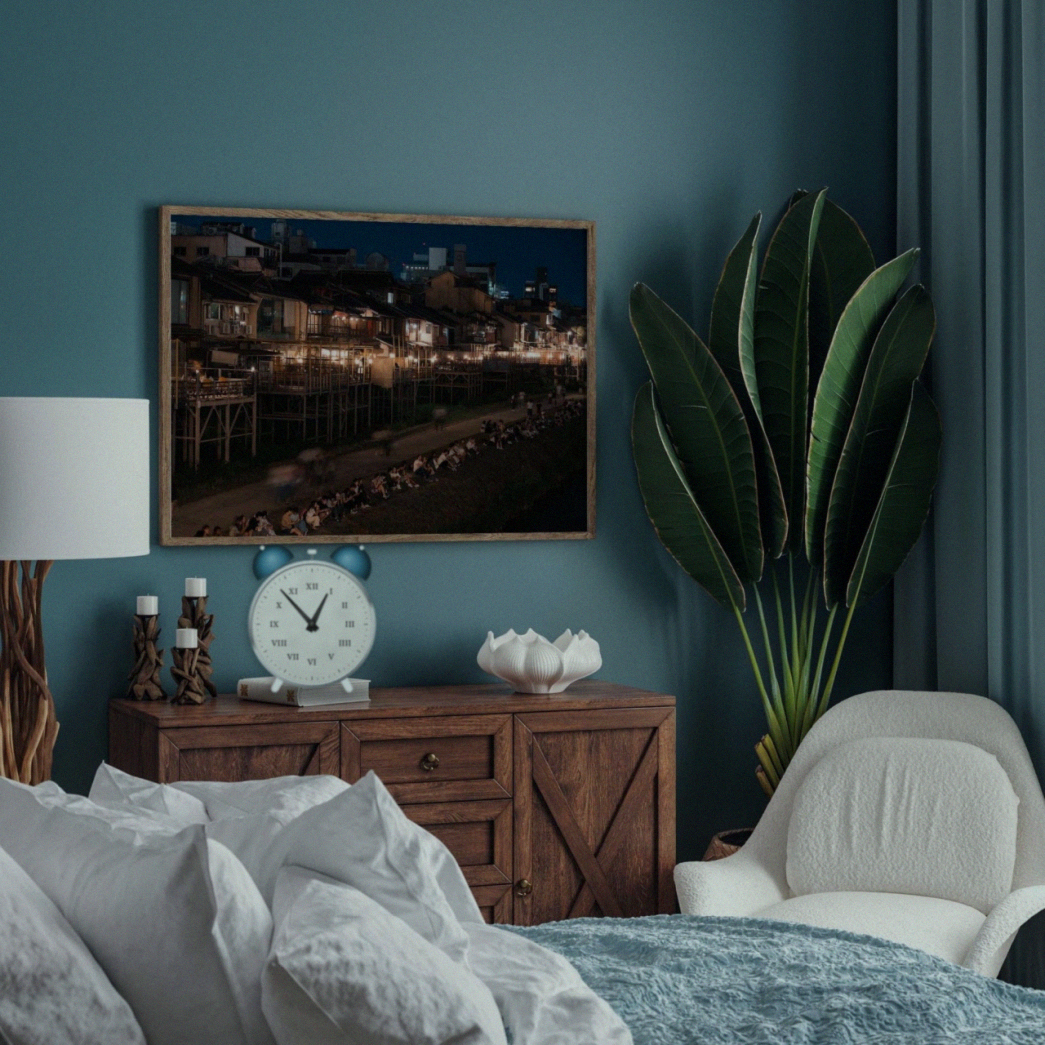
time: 12:53
